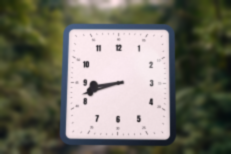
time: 8:42
